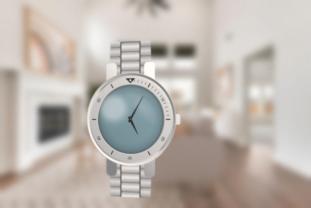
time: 5:05
